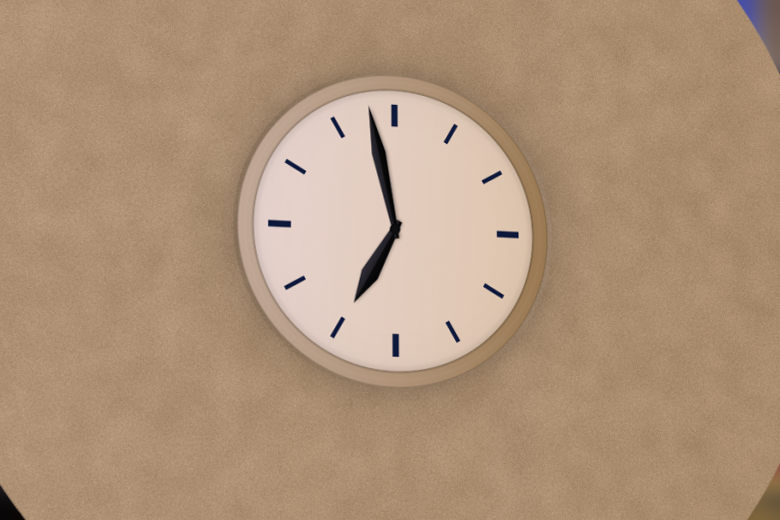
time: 6:58
